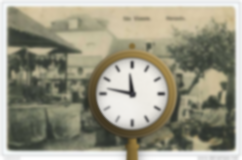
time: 11:47
